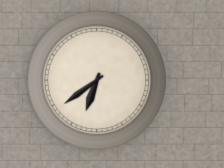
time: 6:39
